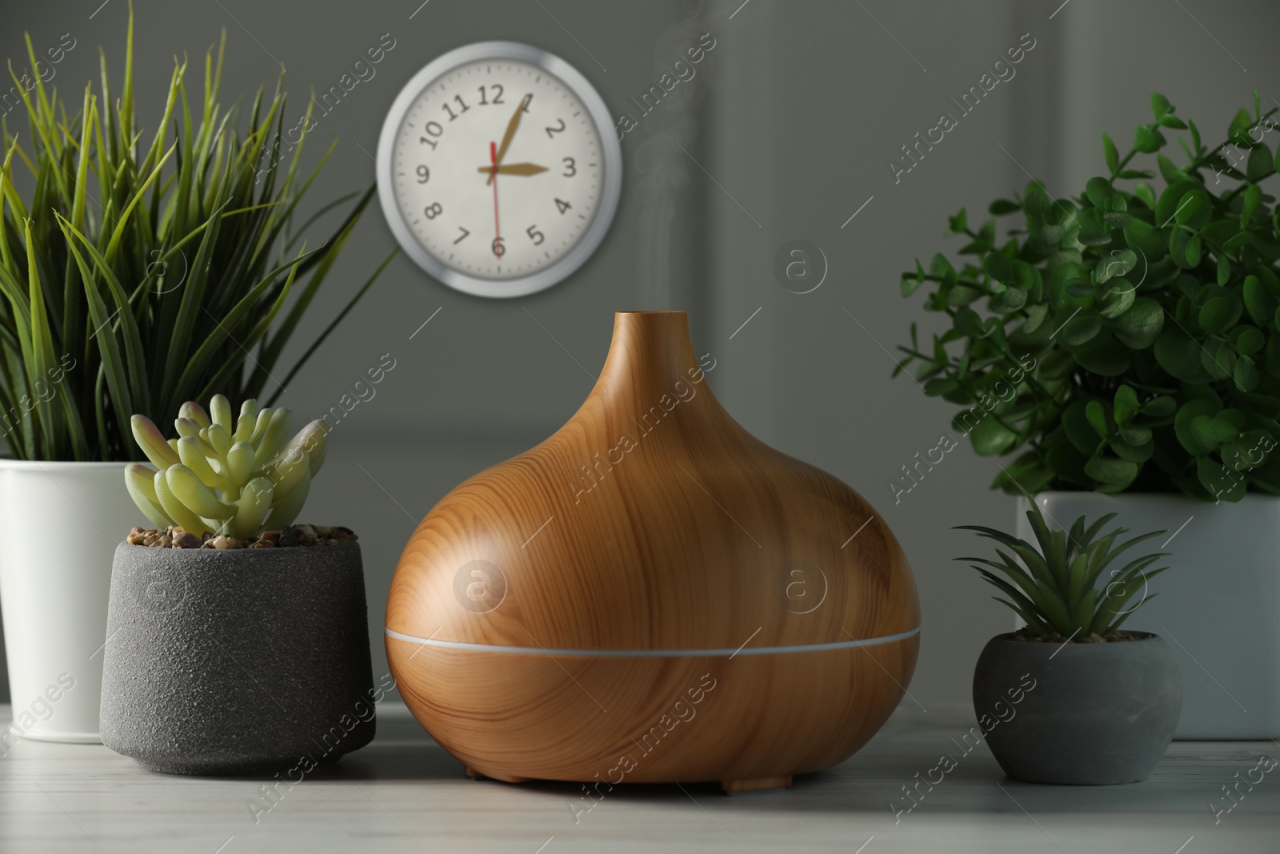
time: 3:04:30
